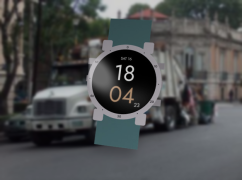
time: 18:04
